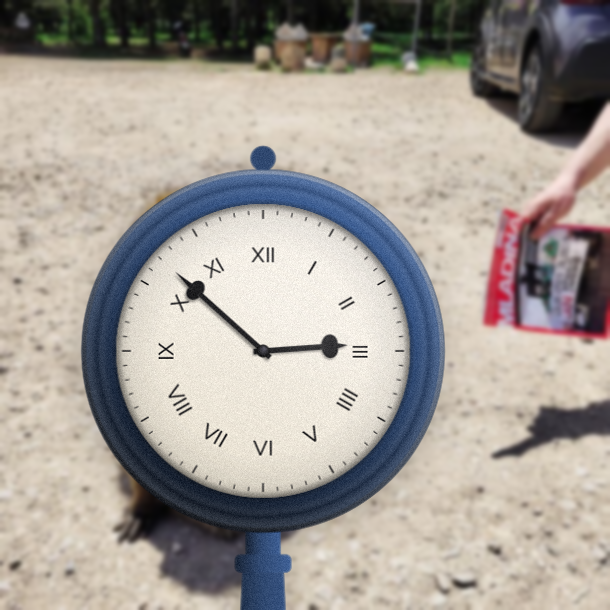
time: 2:52
